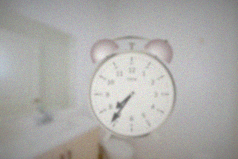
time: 7:36
